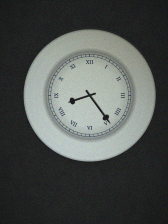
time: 8:24
